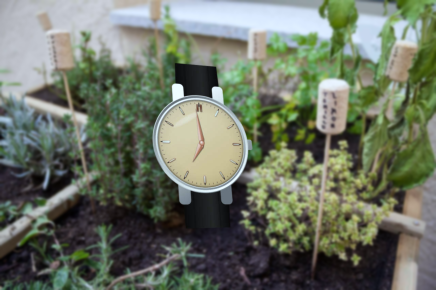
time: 6:59
